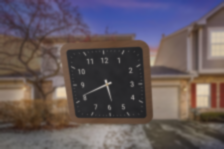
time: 5:41
